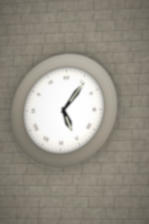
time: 5:06
